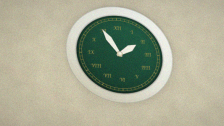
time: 1:55
